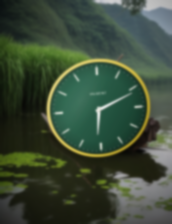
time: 6:11
